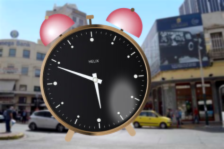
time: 5:49
